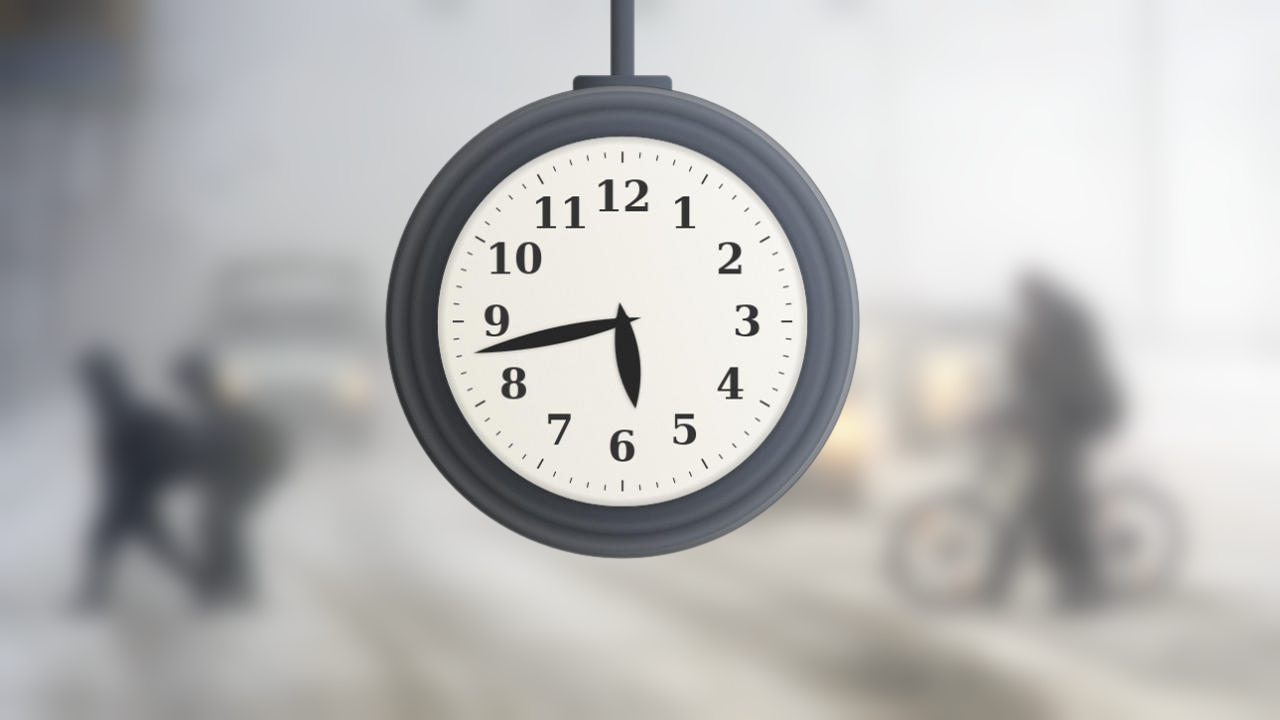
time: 5:43
